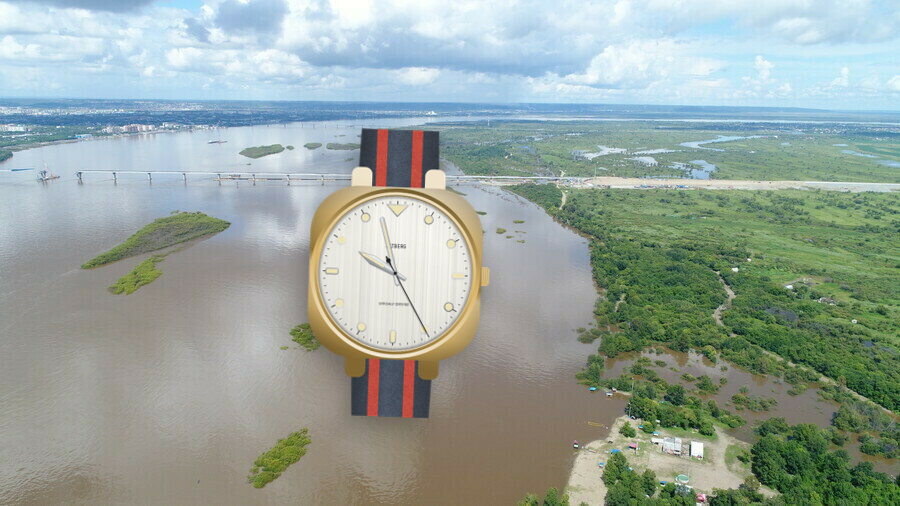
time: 9:57:25
